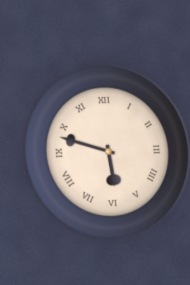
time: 5:48
